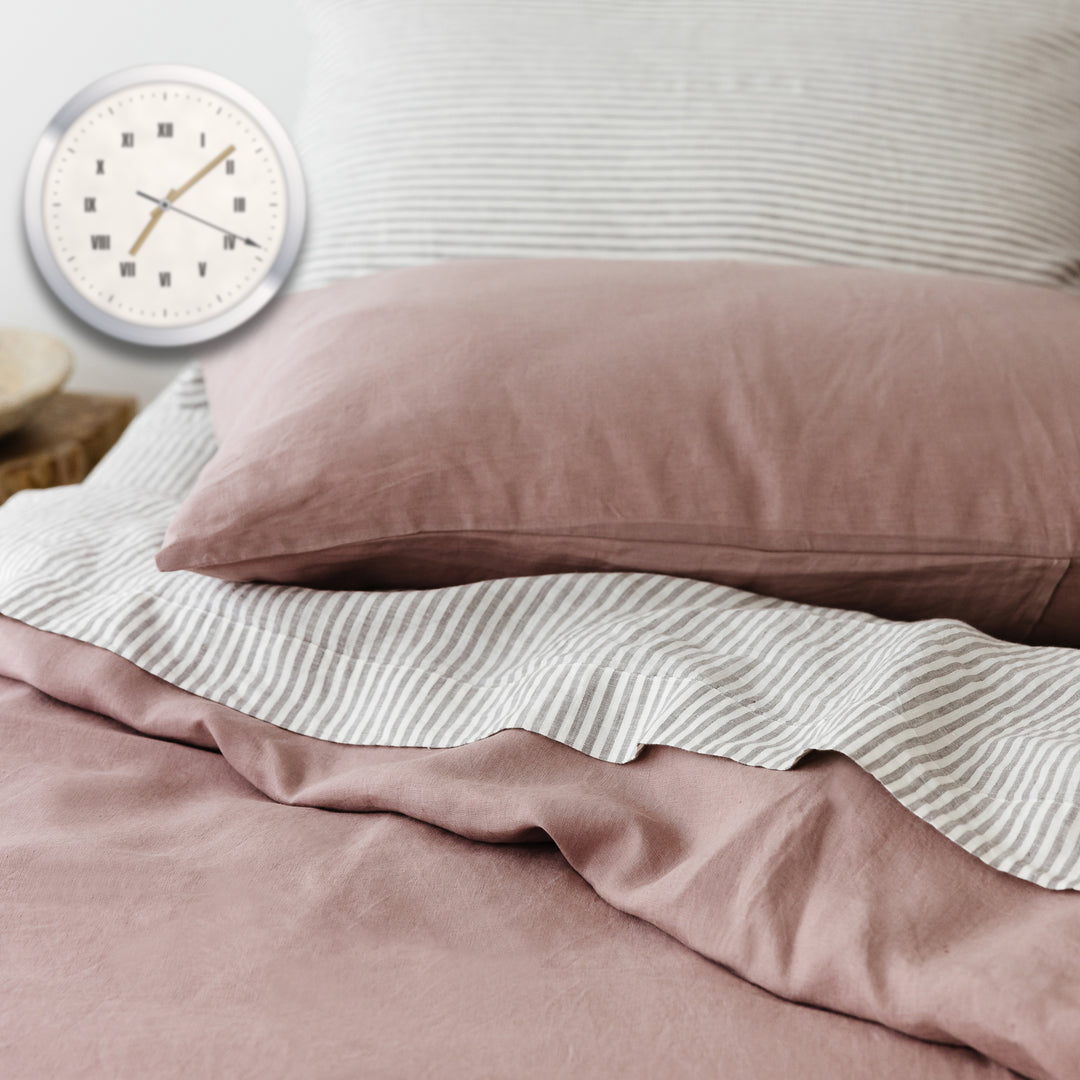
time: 7:08:19
